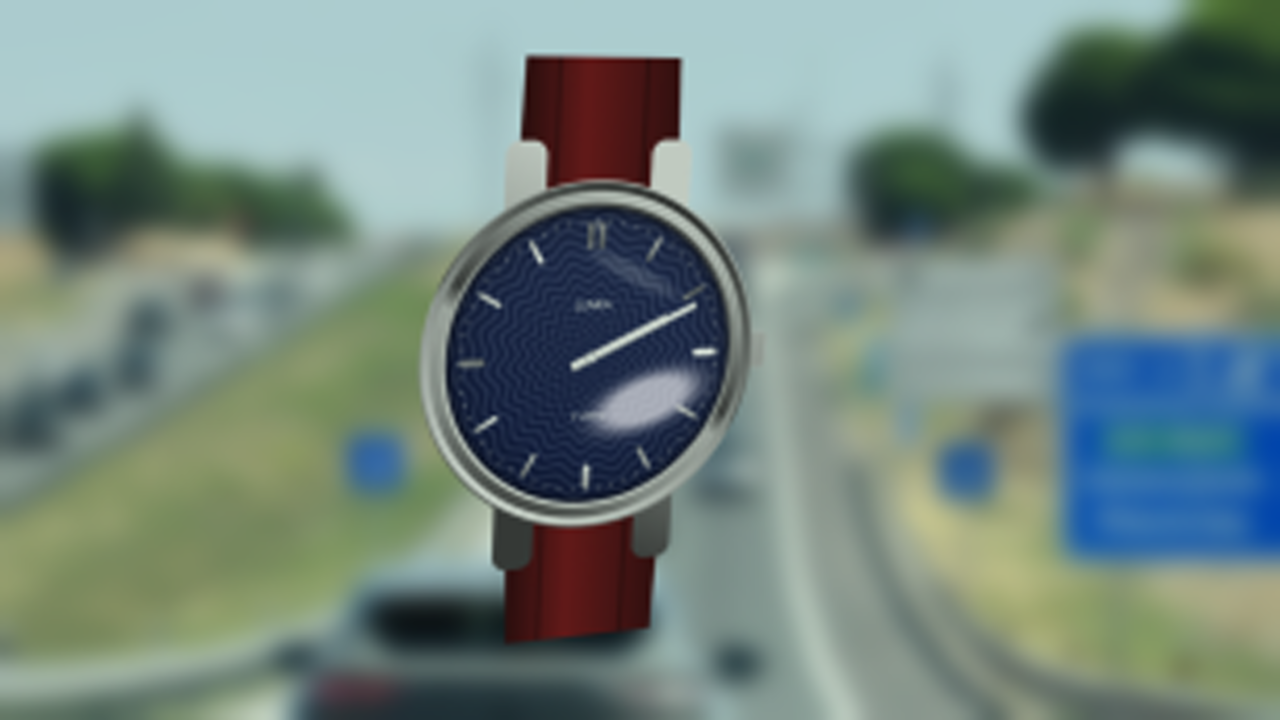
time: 2:11
